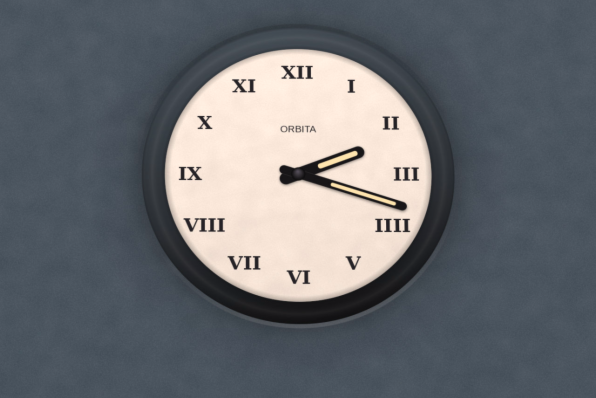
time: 2:18
